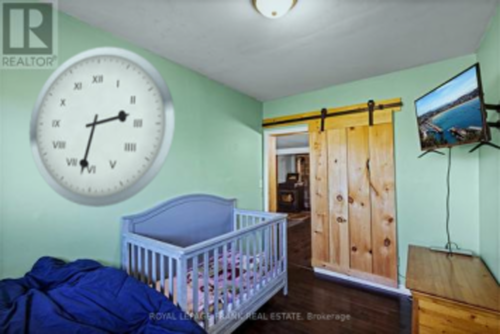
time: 2:32
